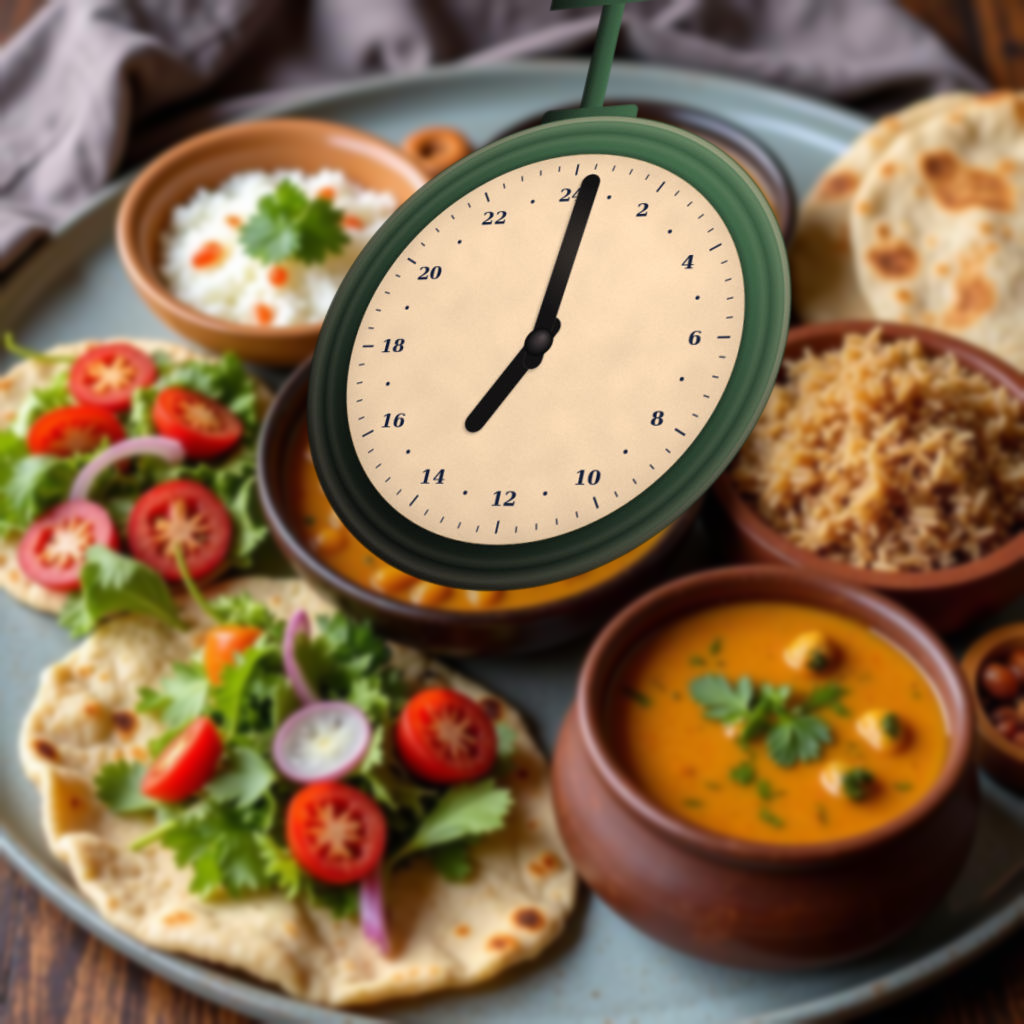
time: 14:01
